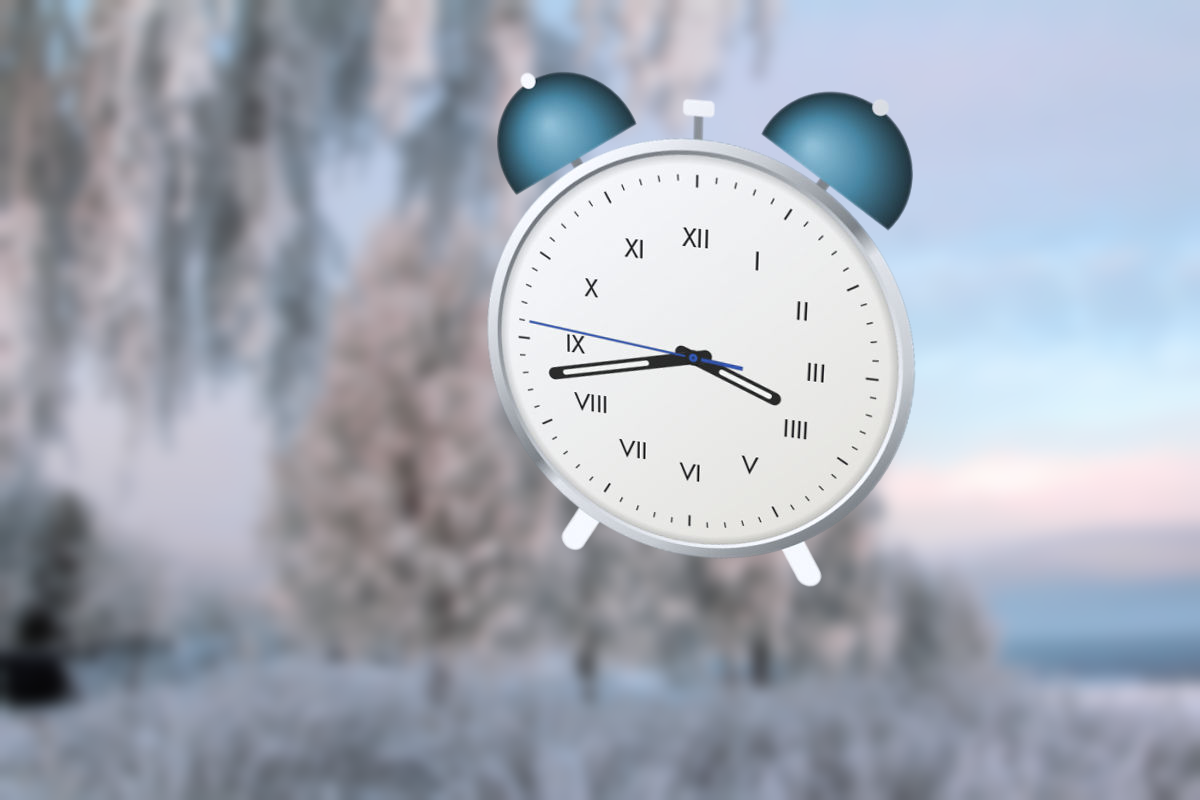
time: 3:42:46
